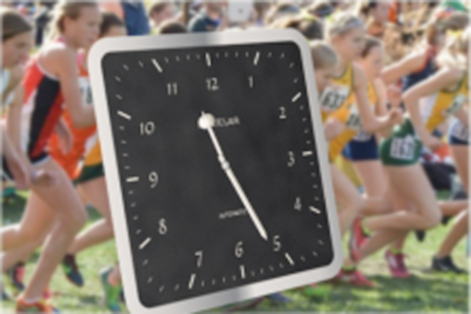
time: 11:26
